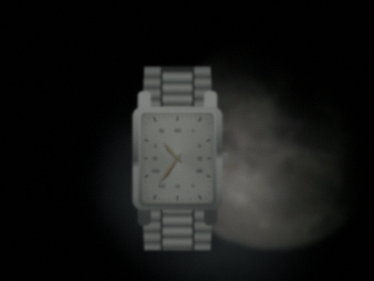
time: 10:36
